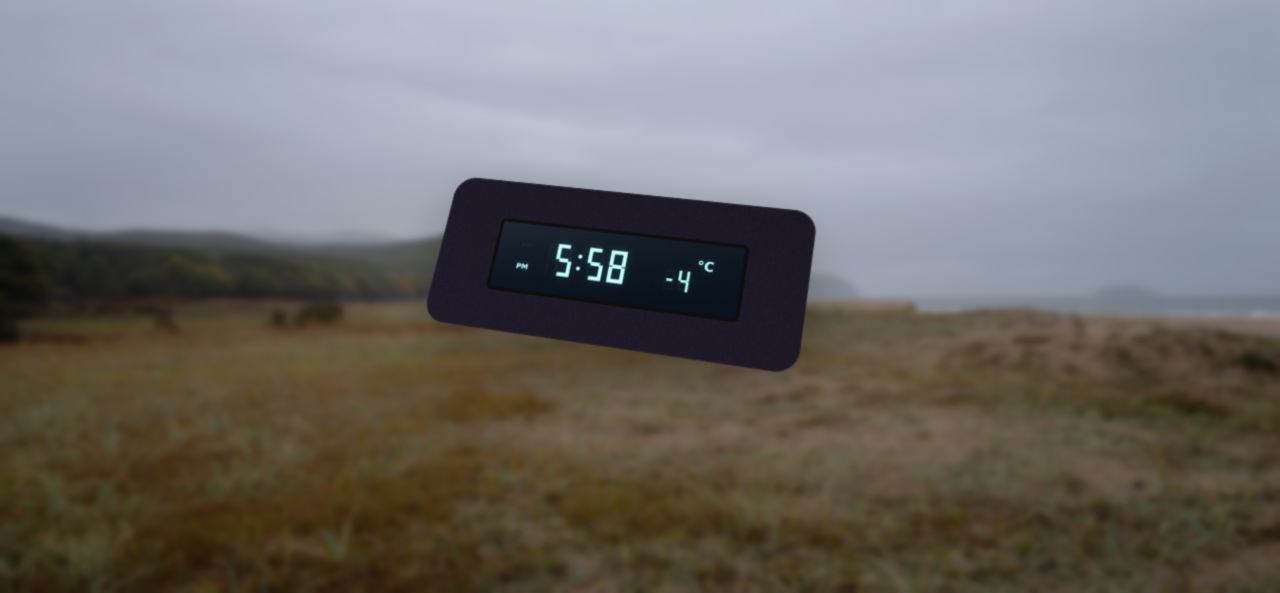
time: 5:58
